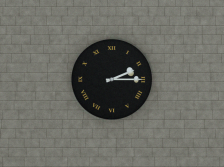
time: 2:15
